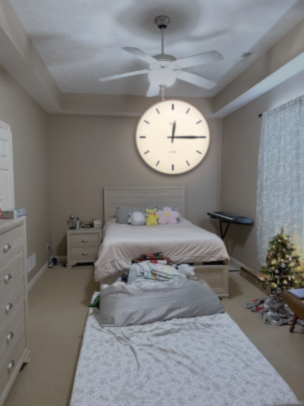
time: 12:15
